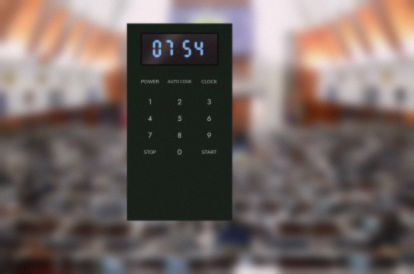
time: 7:54
